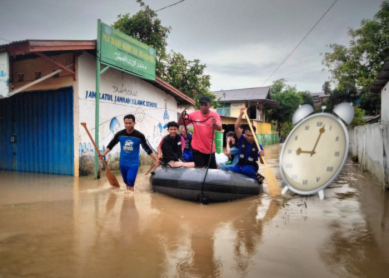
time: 9:02
